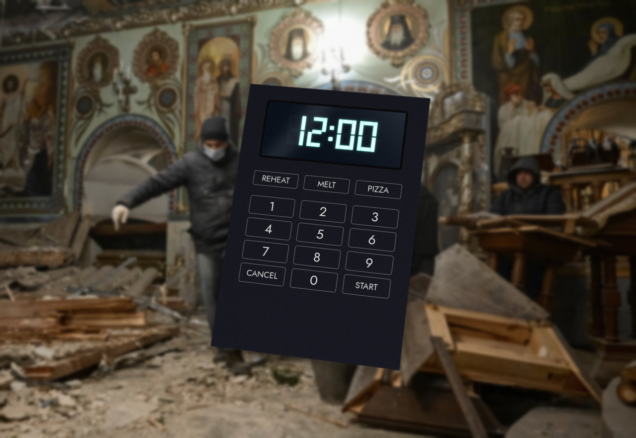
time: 12:00
